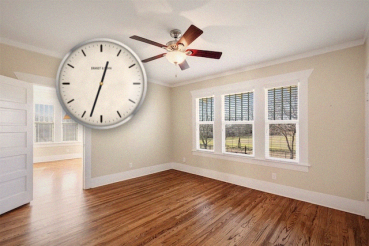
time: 12:33
